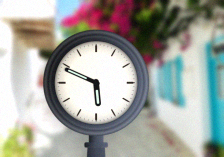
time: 5:49
